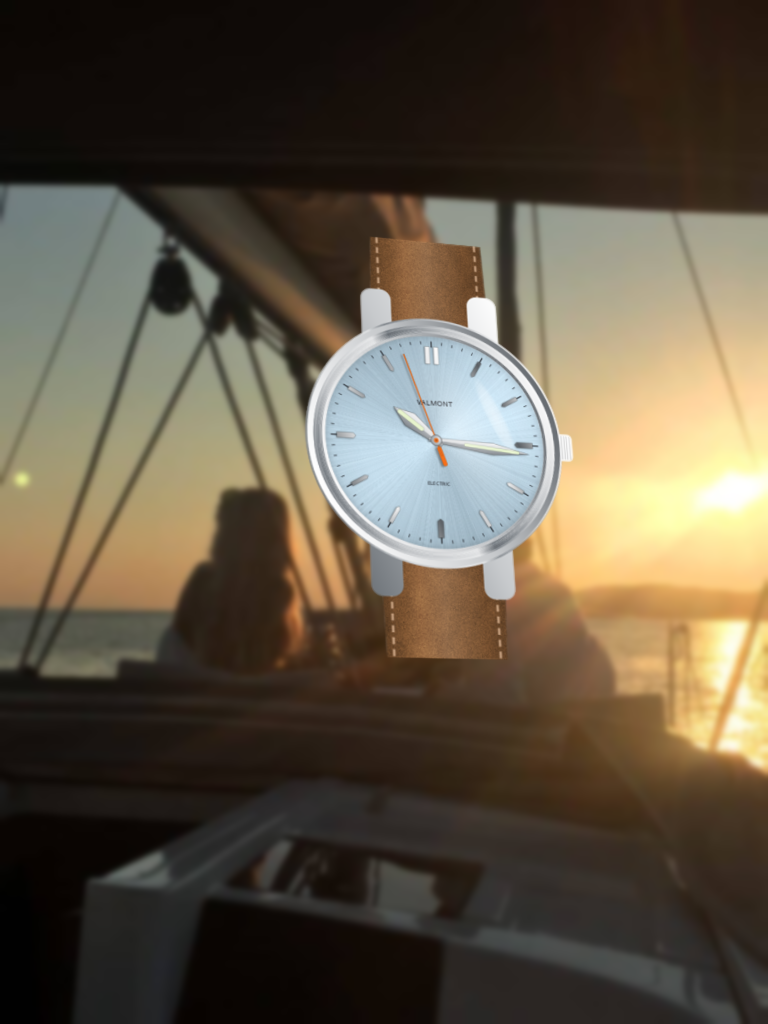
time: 10:15:57
